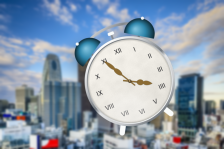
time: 3:55
